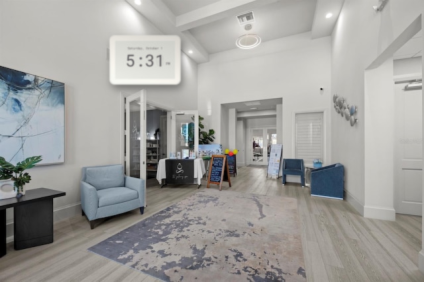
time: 5:31
